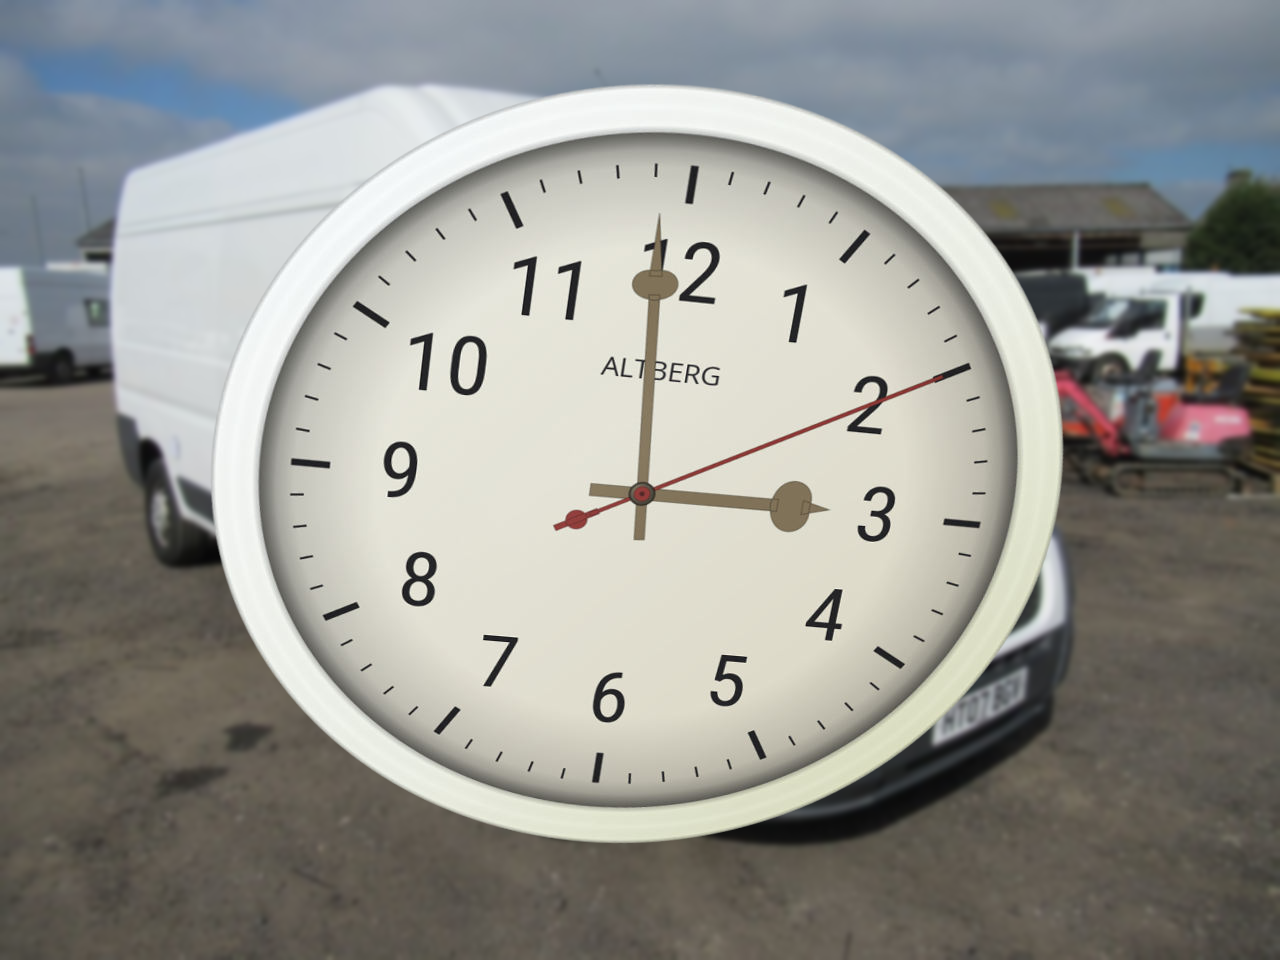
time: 2:59:10
